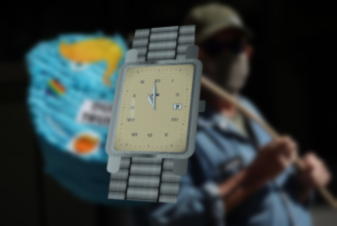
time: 10:59
